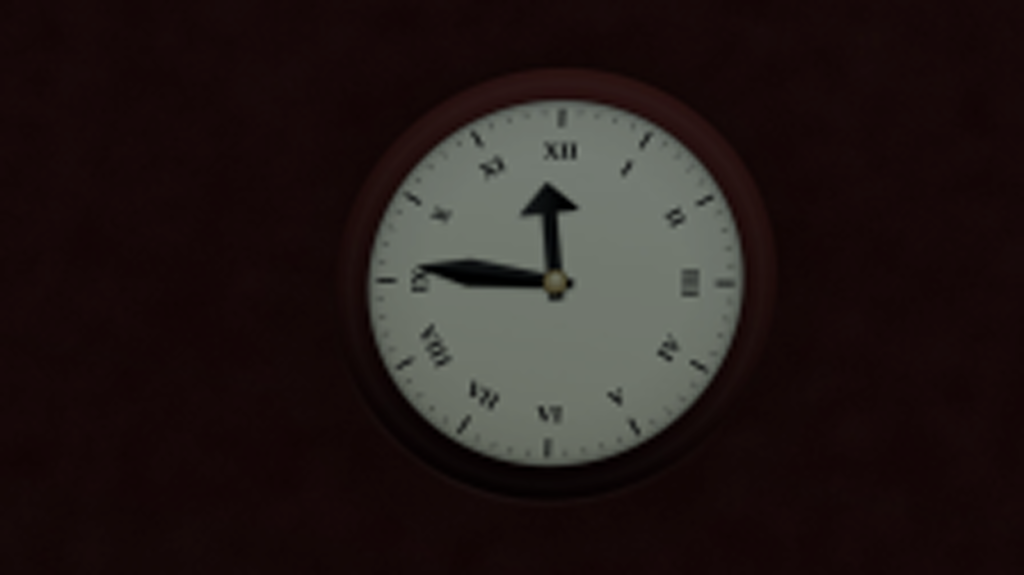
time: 11:46
